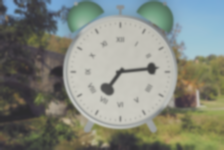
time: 7:14
